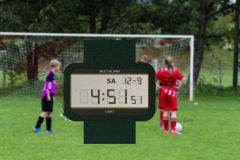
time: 4:51:51
